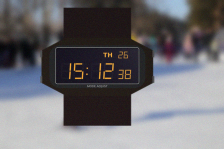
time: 15:12:38
